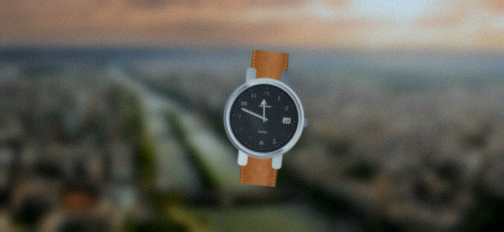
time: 11:48
